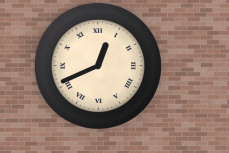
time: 12:41
